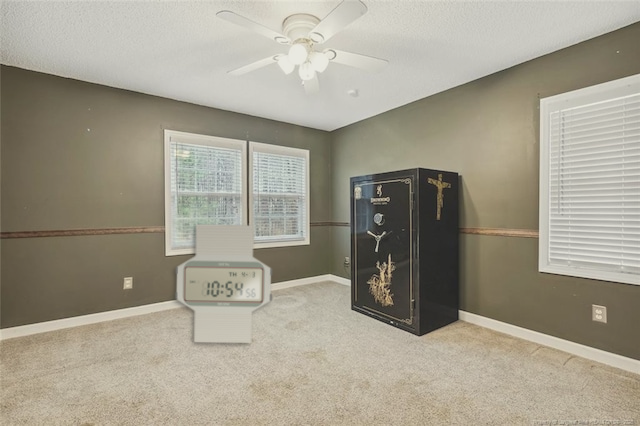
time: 10:54:56
